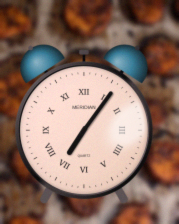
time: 7:06
